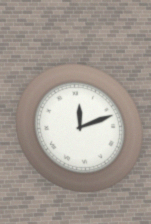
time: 12:12
